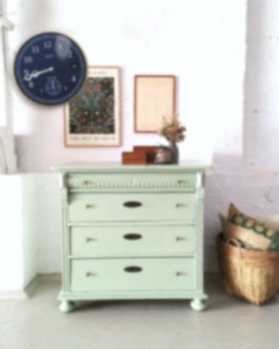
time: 8:43
